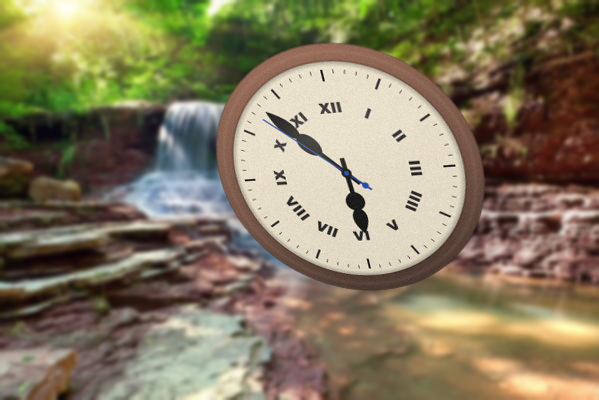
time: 5:52:52
